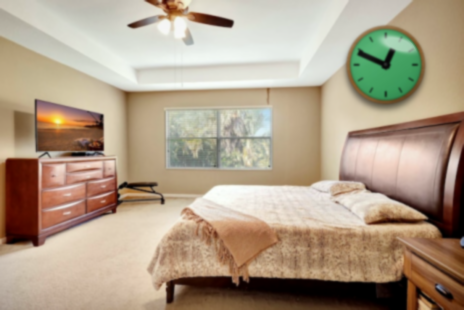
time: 12:49
